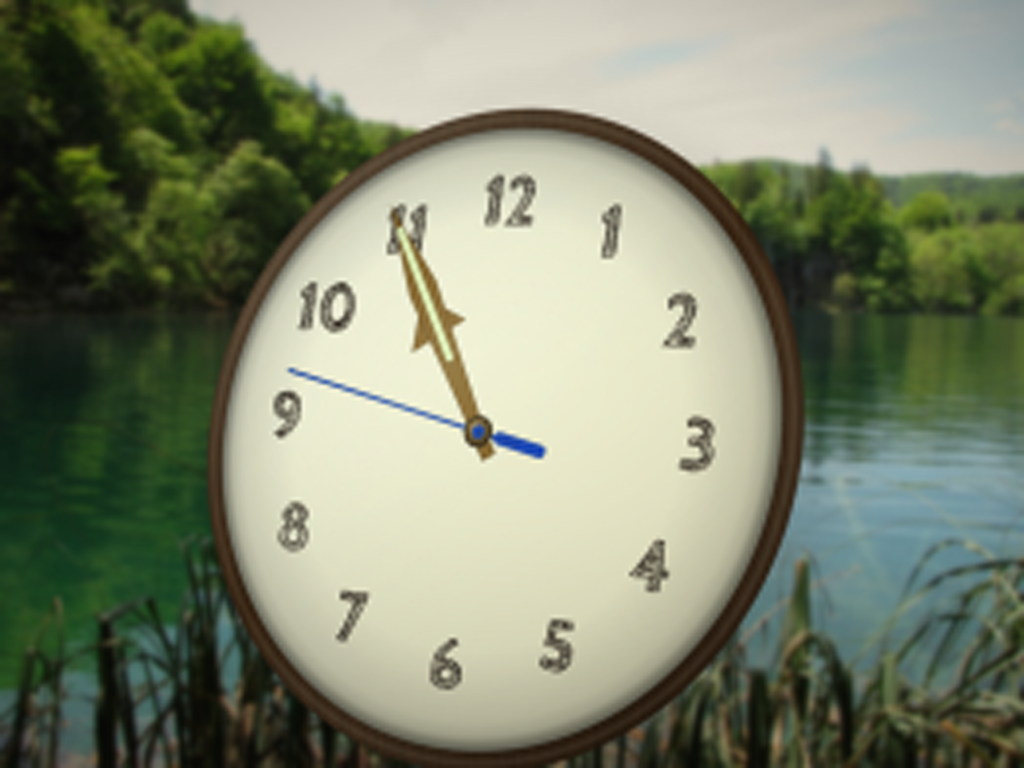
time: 10:54:47
